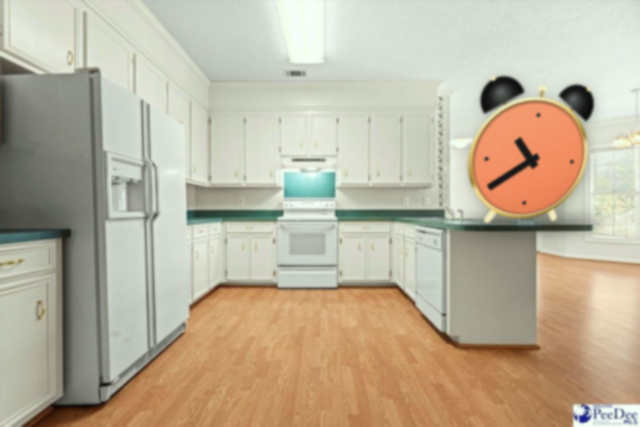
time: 10:39
